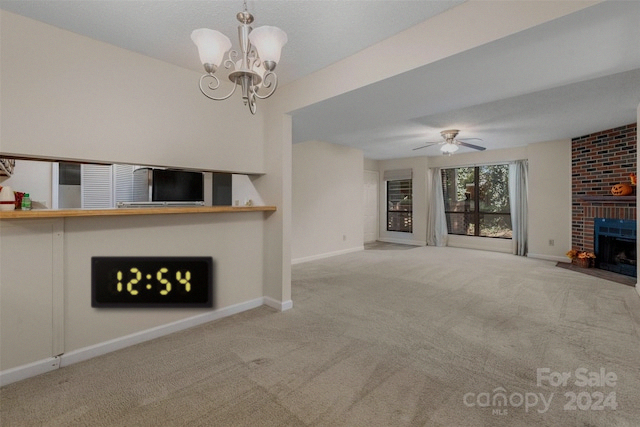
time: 12:54
